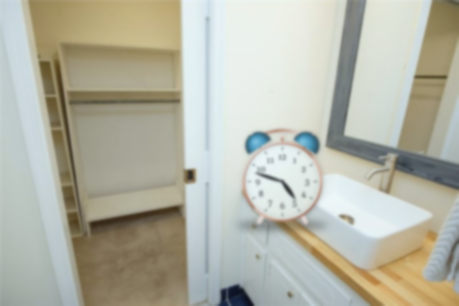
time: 4:48
